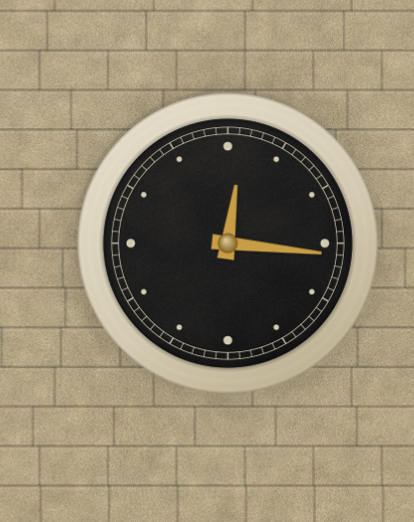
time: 12:16
